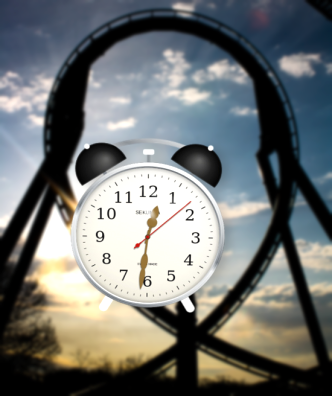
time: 12:31:08
